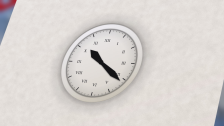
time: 10:21
